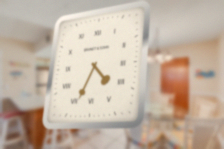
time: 4:34
